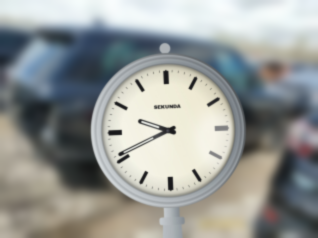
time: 9:41
